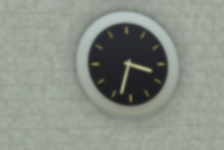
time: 3:33
